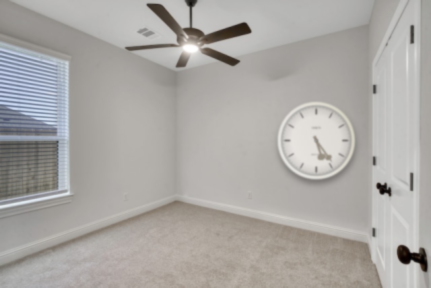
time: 5:24
